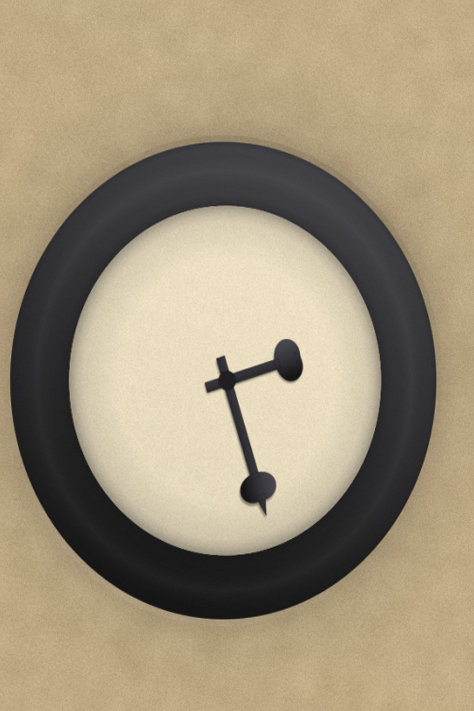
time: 2:27
